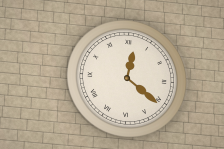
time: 12:21
